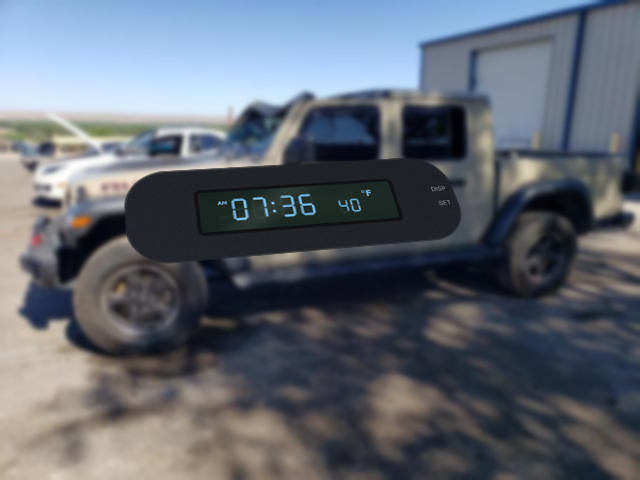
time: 7:36
